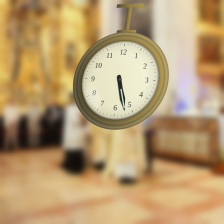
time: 5:27
